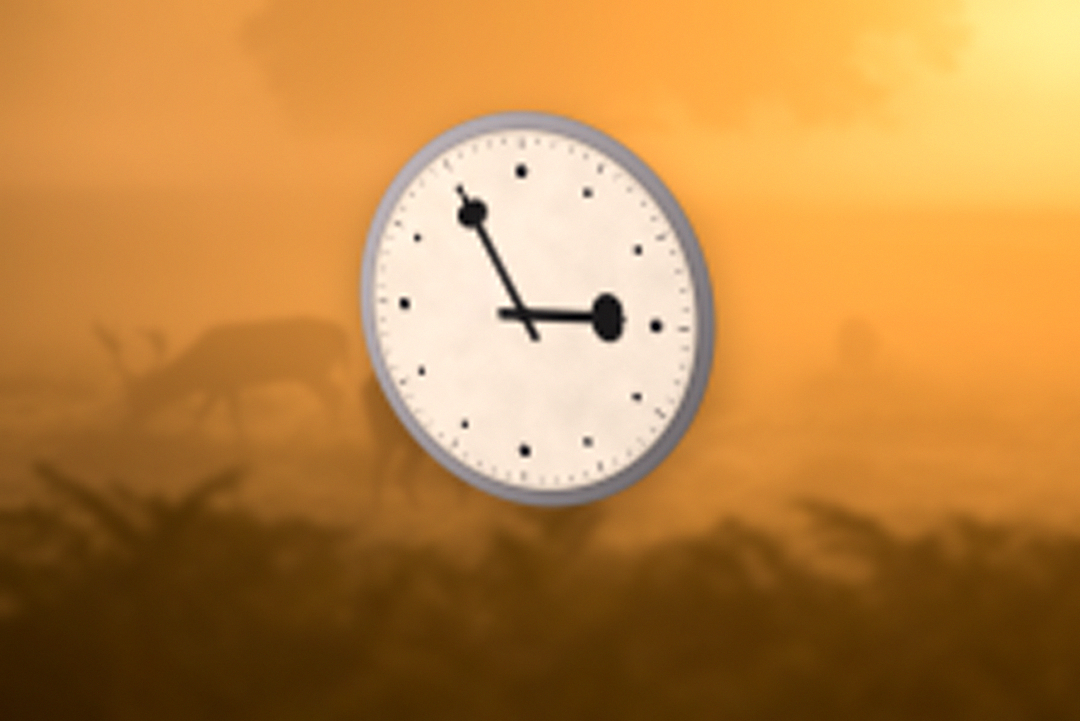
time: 2:55
